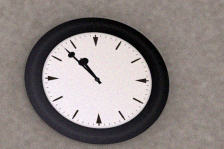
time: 10:53
